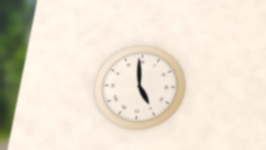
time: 4:59
